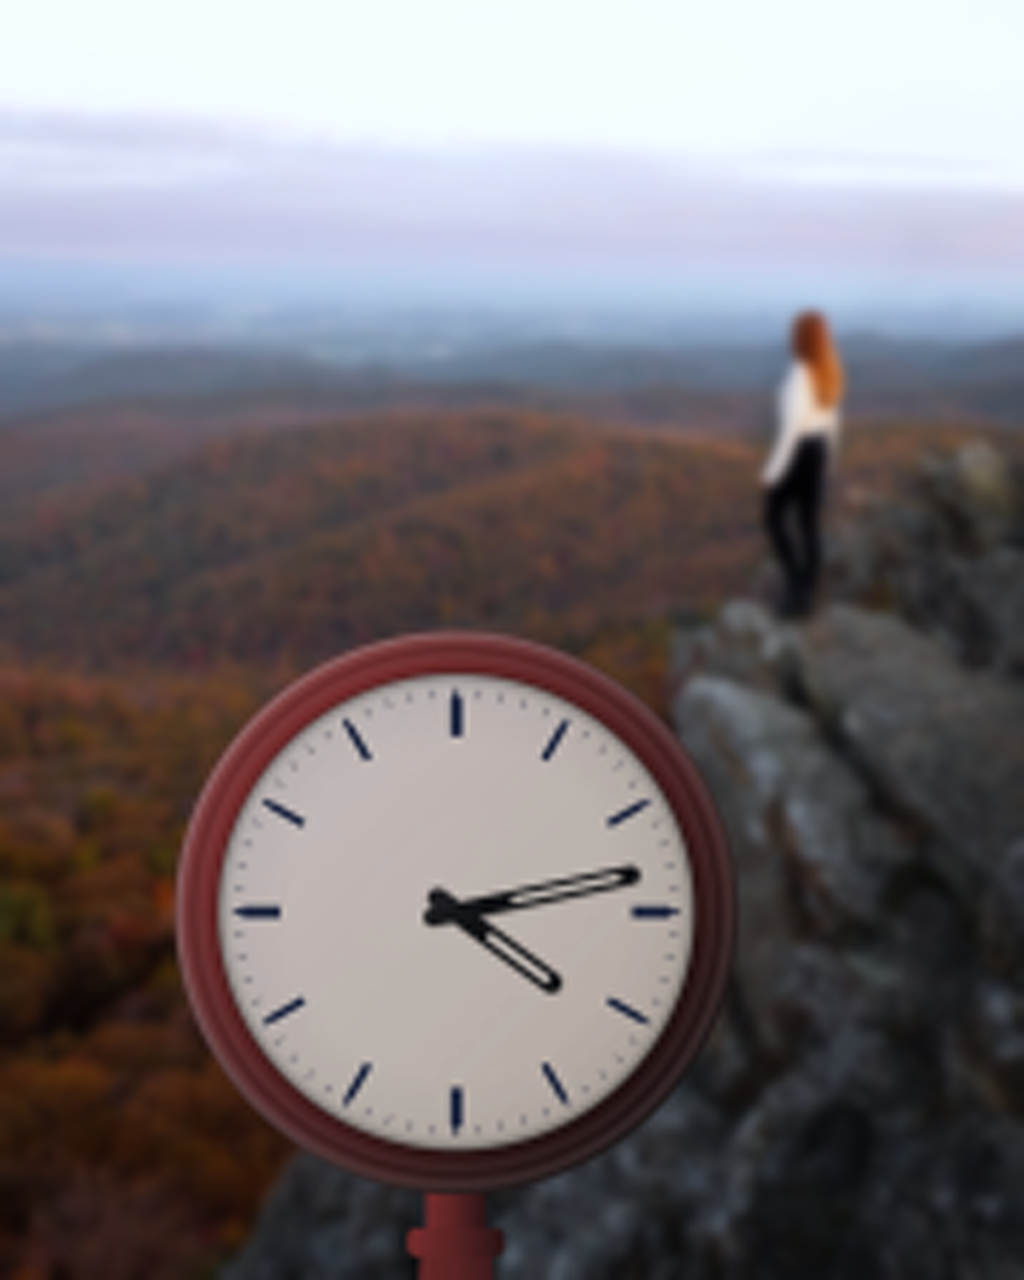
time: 4:13
